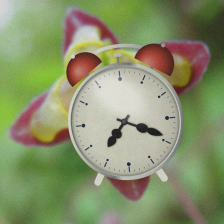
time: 7:19
